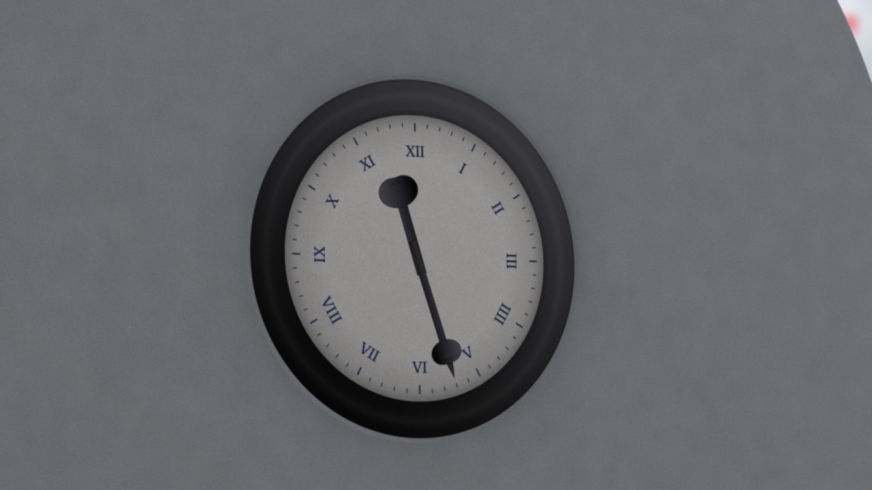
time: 11:27
